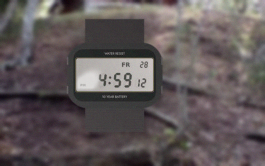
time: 4:59:12
